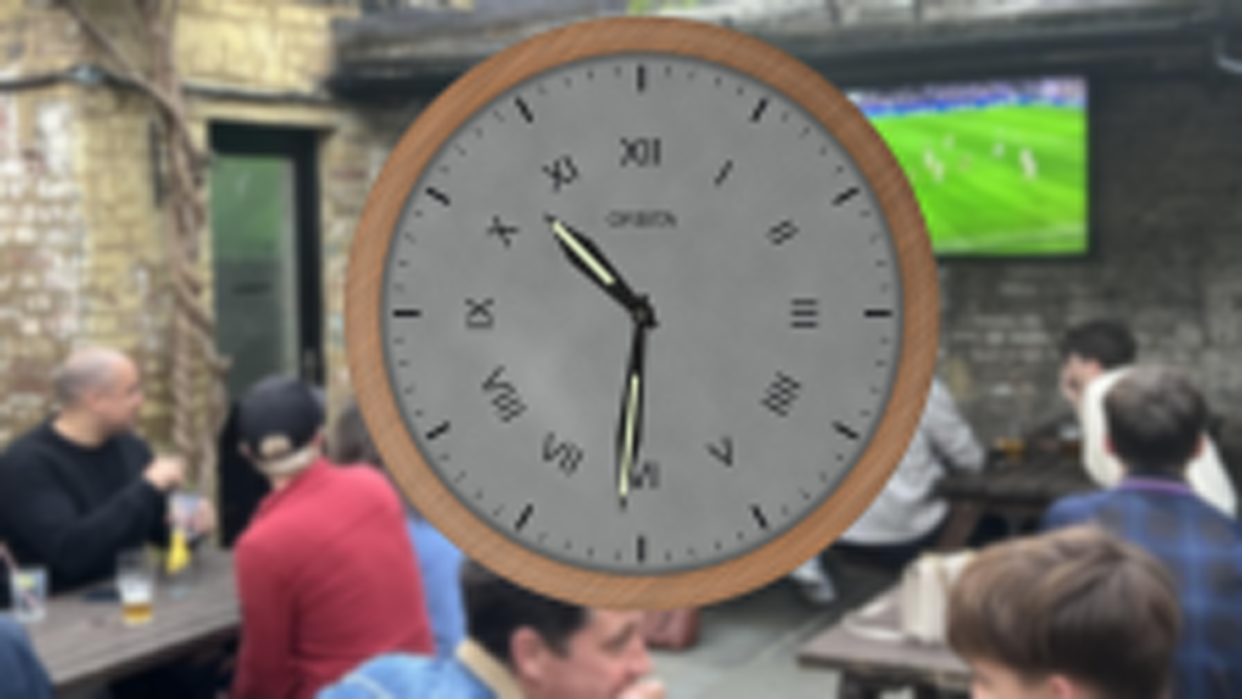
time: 10:31
